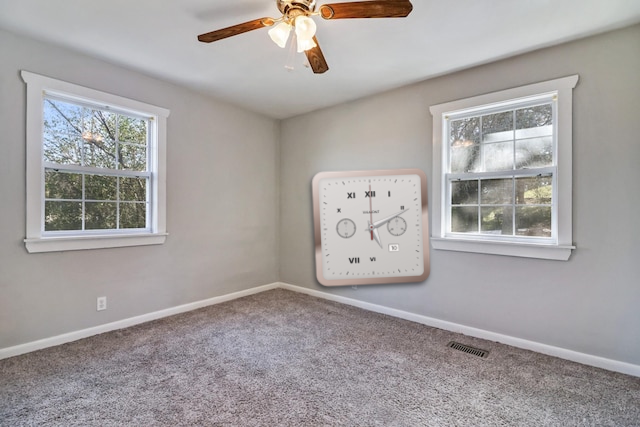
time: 5:11
